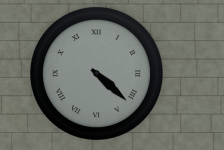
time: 4:22
